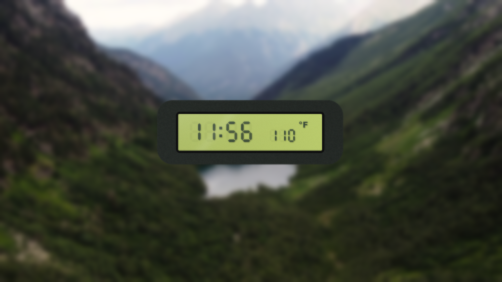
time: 11:56
